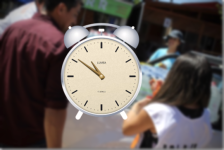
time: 10:51
